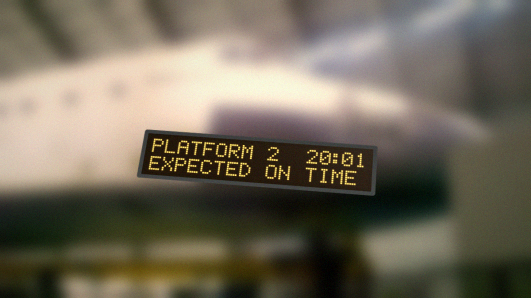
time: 20:01
